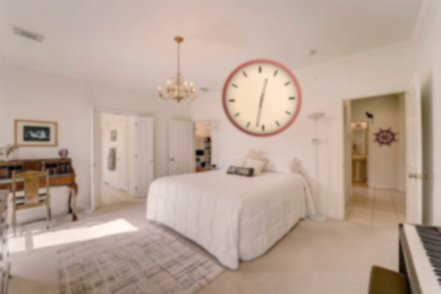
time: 12:32
